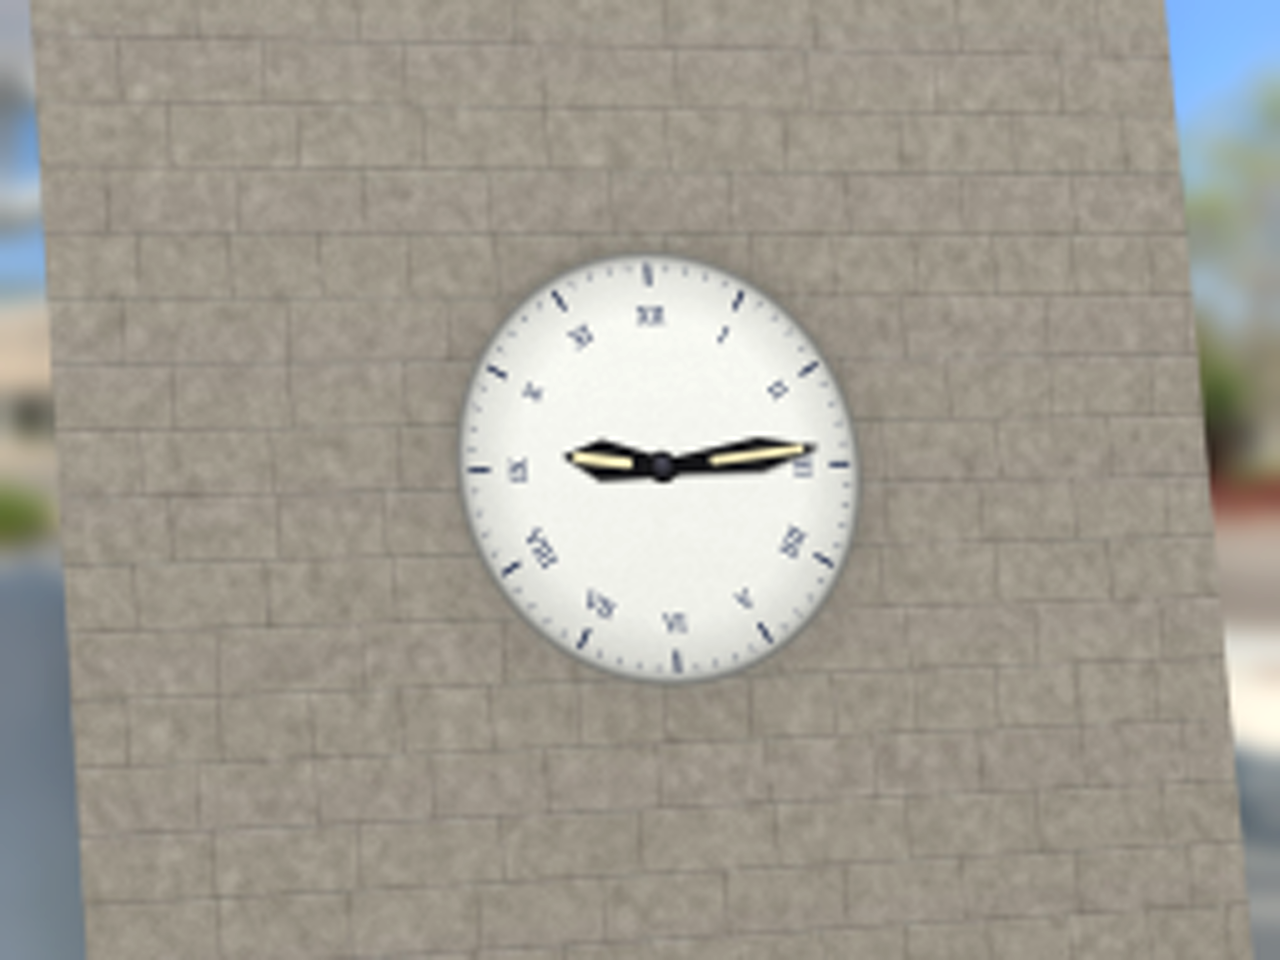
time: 9:14
